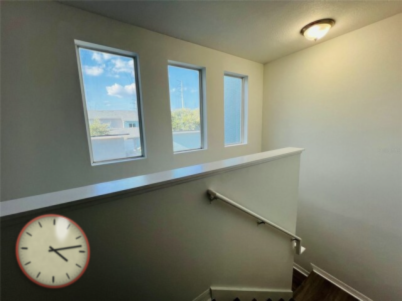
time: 4:13
